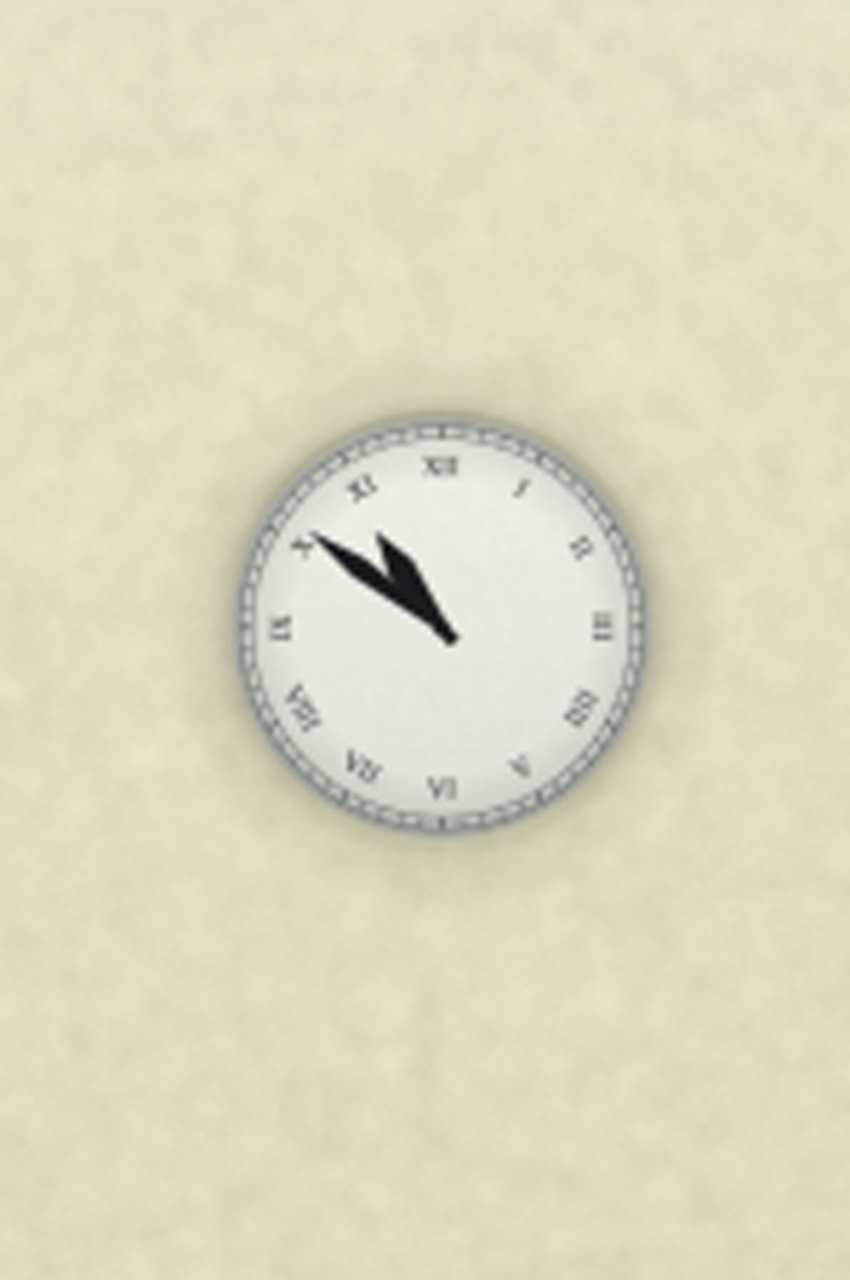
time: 10:51
